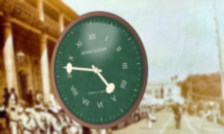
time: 4:47
